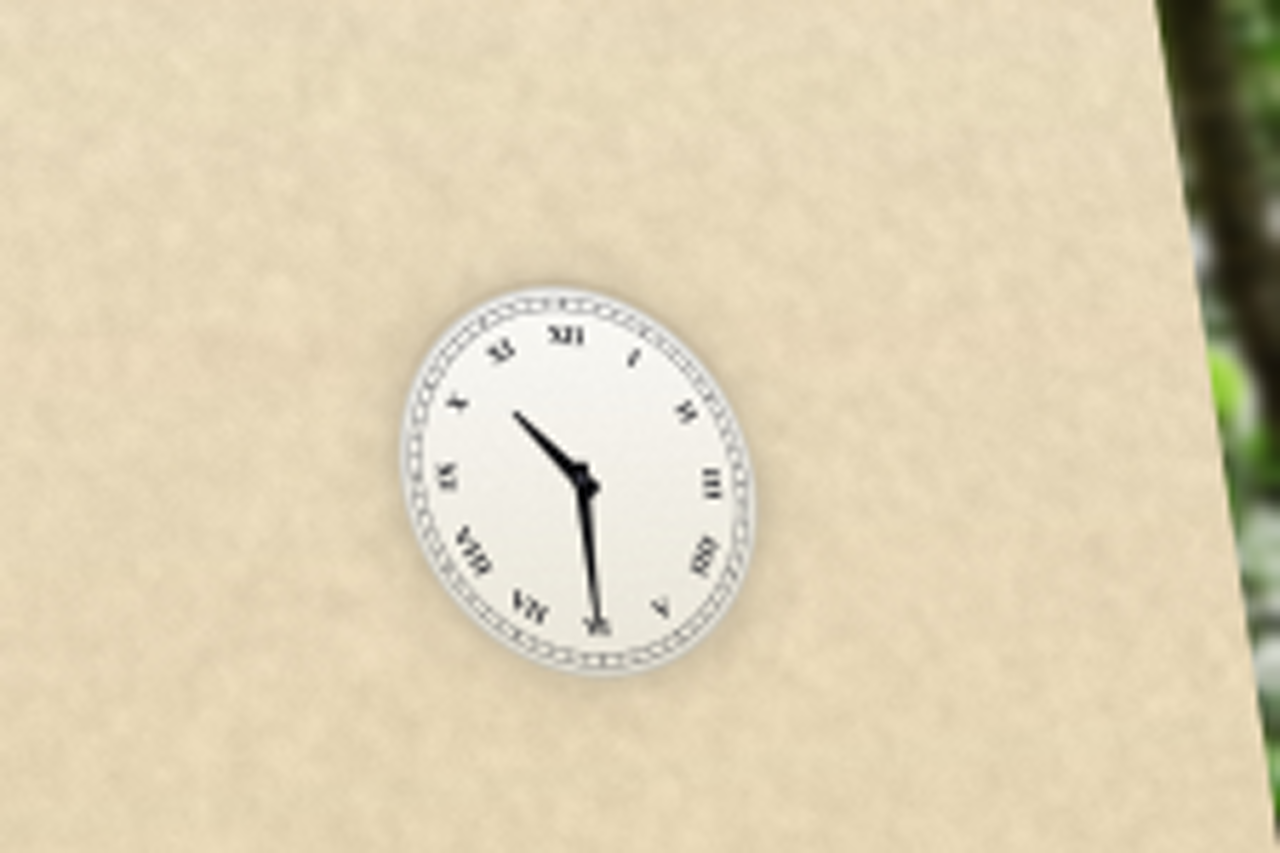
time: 10:30
